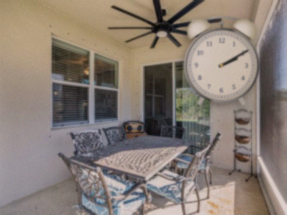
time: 2:10
